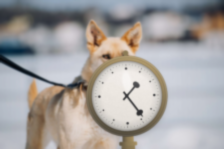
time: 1:24
